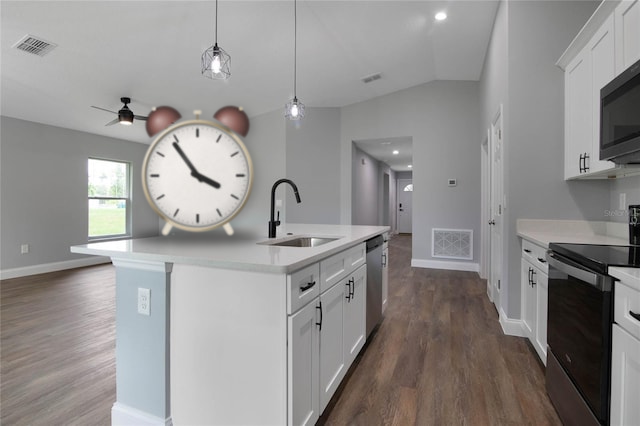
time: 3:54
